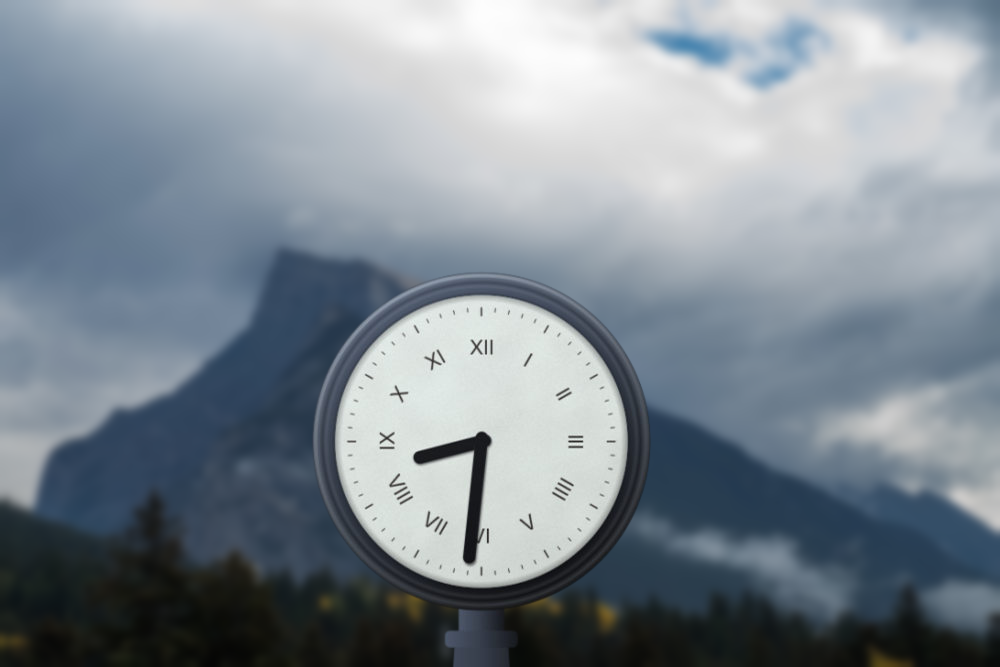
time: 8:31
